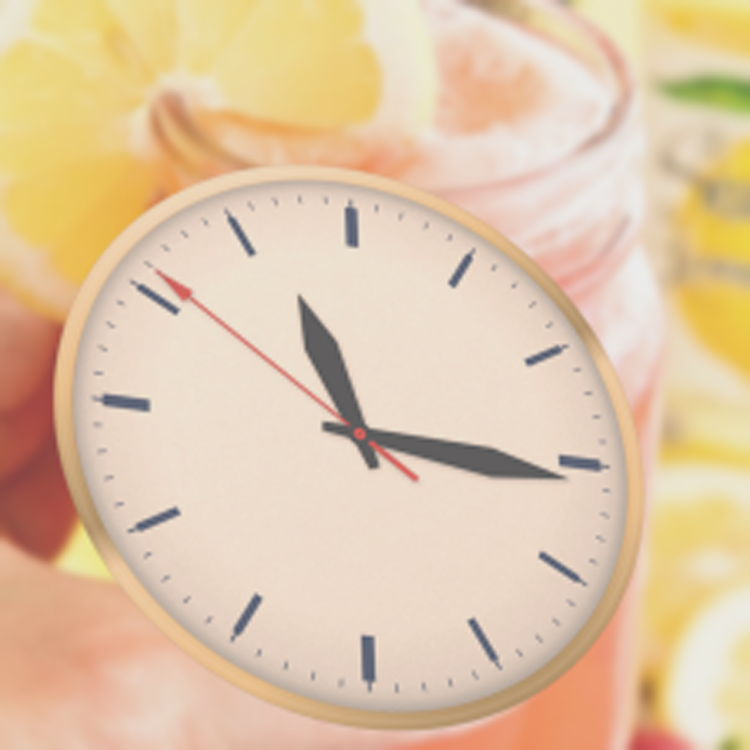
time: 11:15:51
